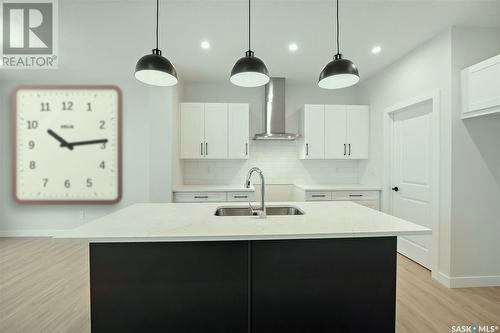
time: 10:14
